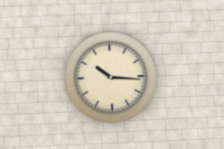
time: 10:16
